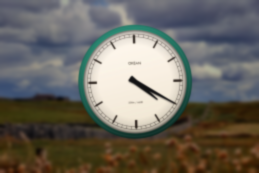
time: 4:20
